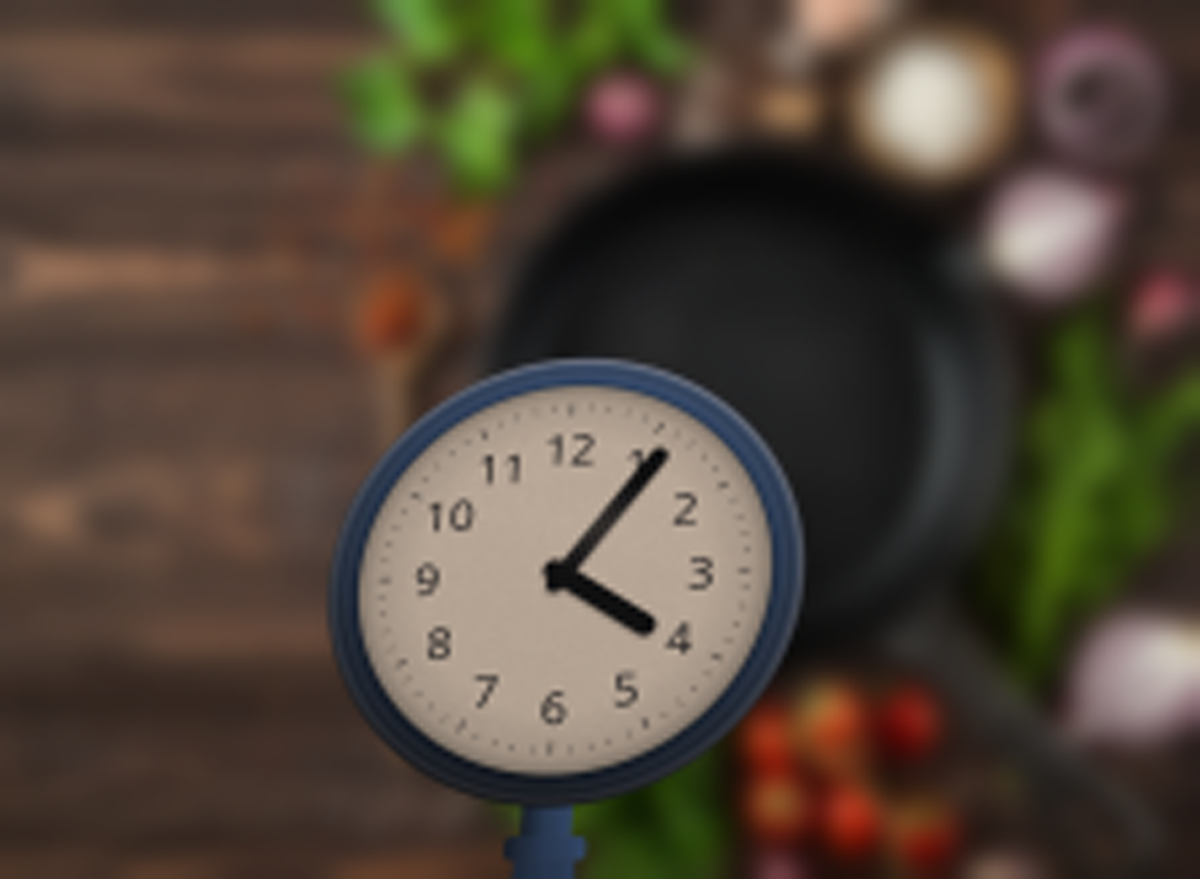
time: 4:06
